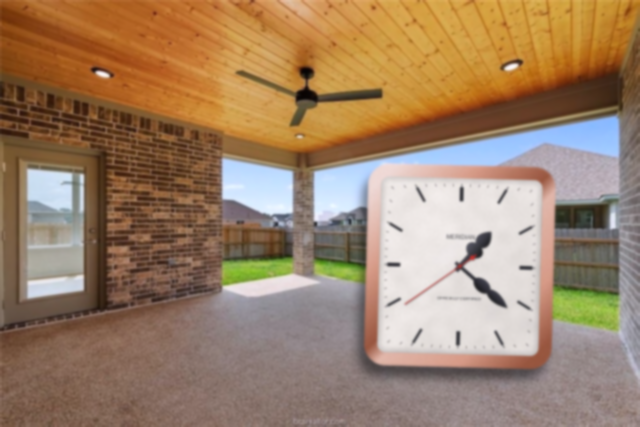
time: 1:21:39
